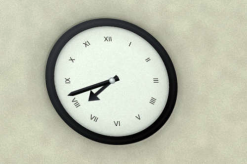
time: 7:42
